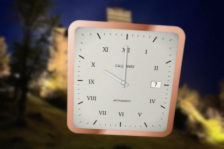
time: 10:00
